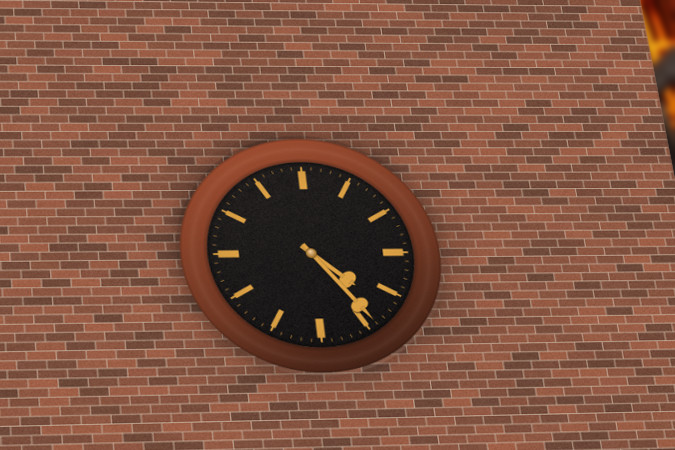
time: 4:24
